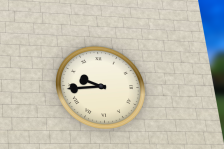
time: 9:44
